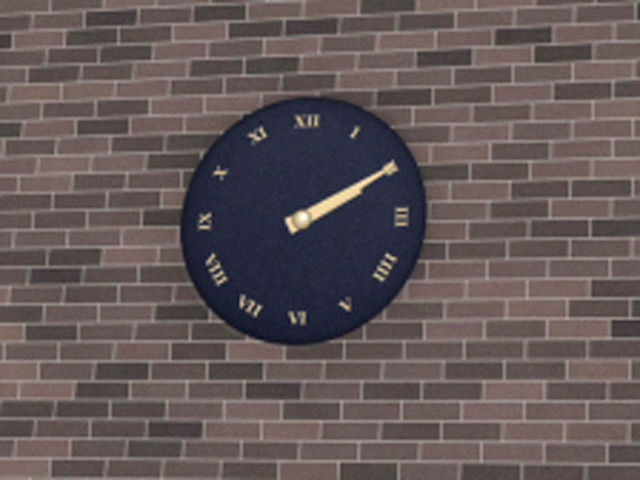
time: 2:10
